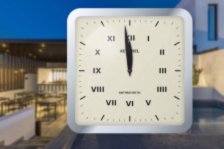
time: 11:59
